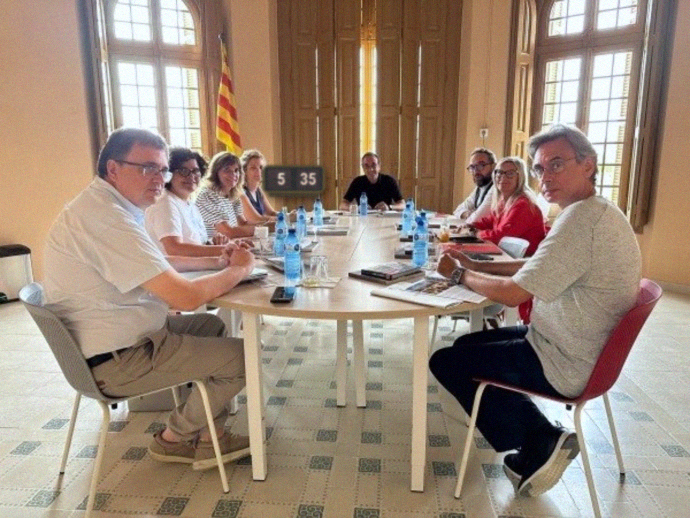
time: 5:35
